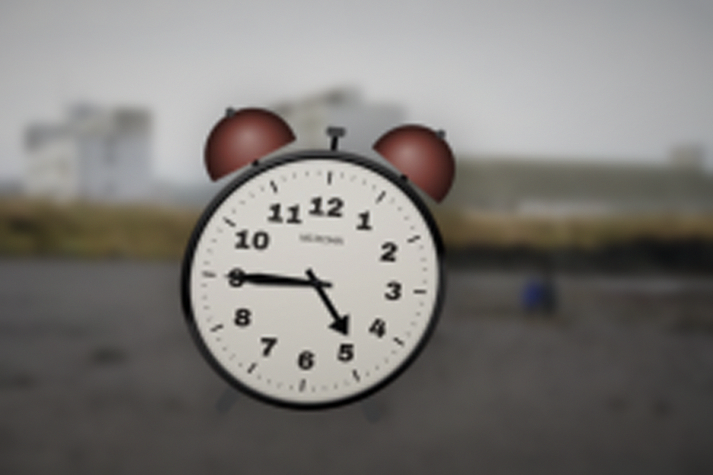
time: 4:45
